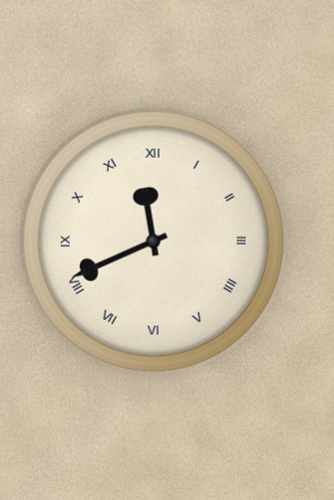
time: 11:41
